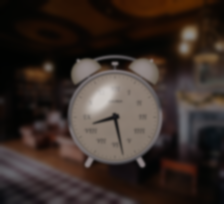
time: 8:28
